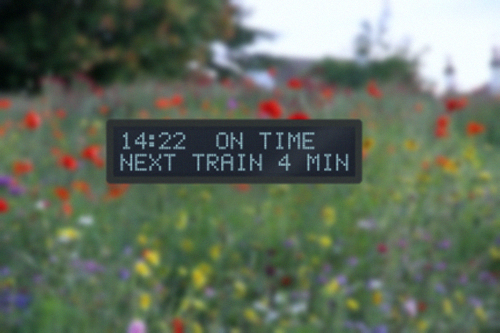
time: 14:22
